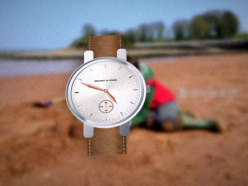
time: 4:49
